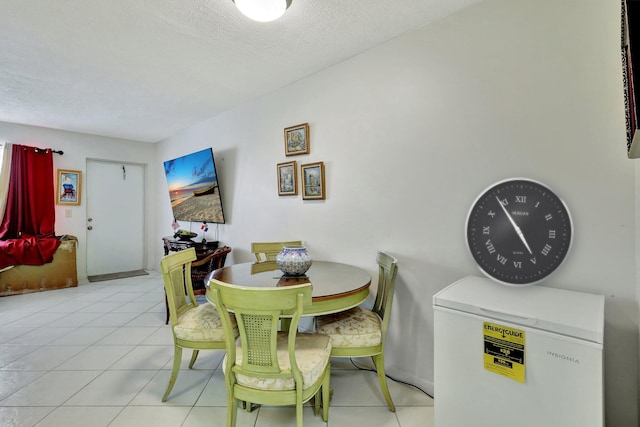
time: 4:54
